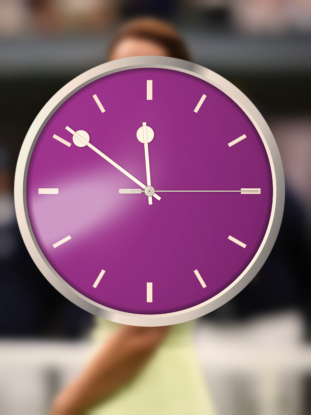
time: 11:51:15
